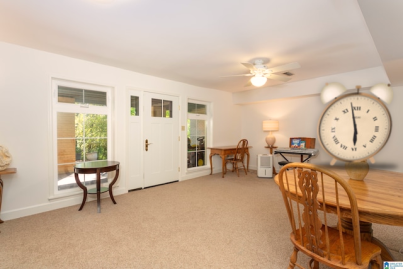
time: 5:58
